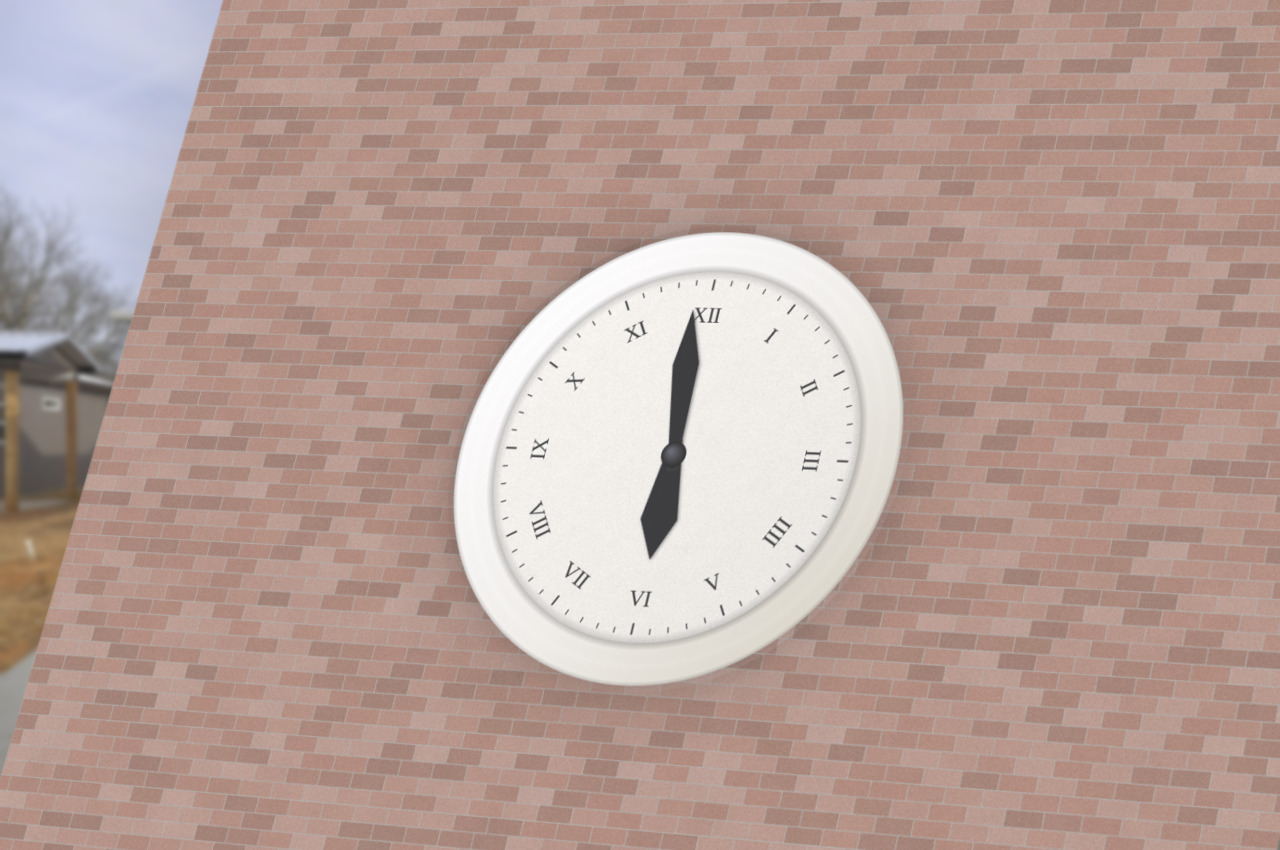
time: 5:59
